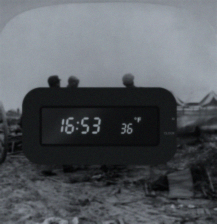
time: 16:53
